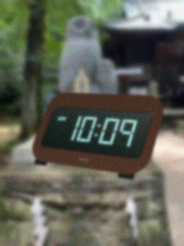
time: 10:09
